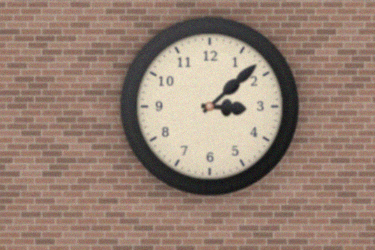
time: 3:08
